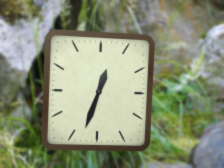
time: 12:33
